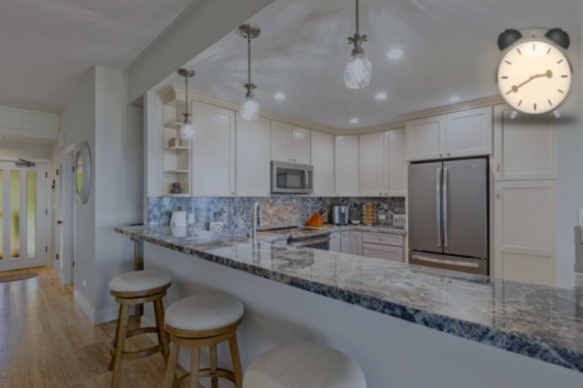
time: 2:40
